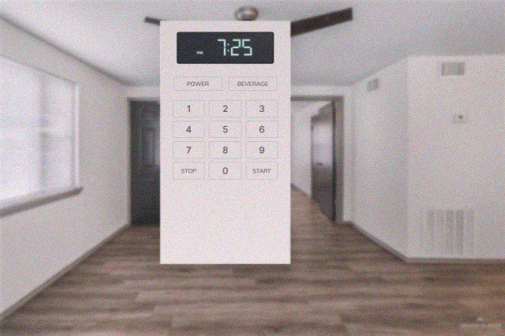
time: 7:25
